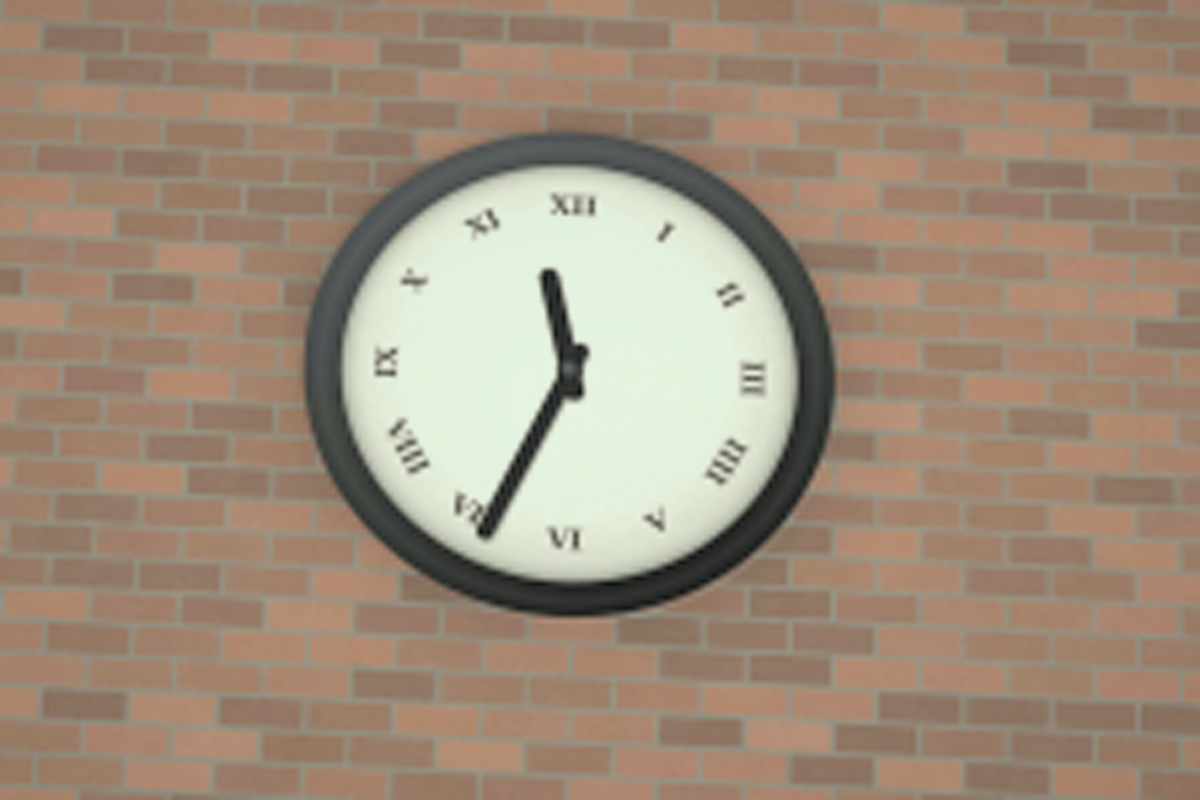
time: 11:34
